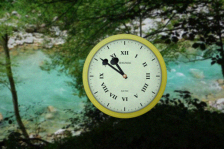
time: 10:51
